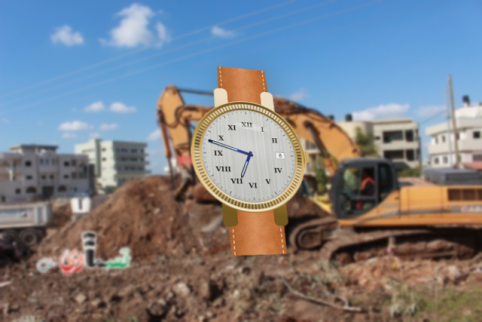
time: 6:48
